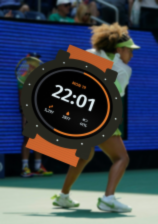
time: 22:01
